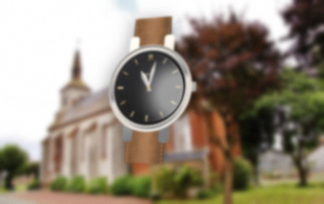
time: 11:02
